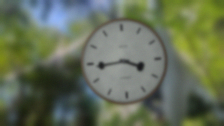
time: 3:44
